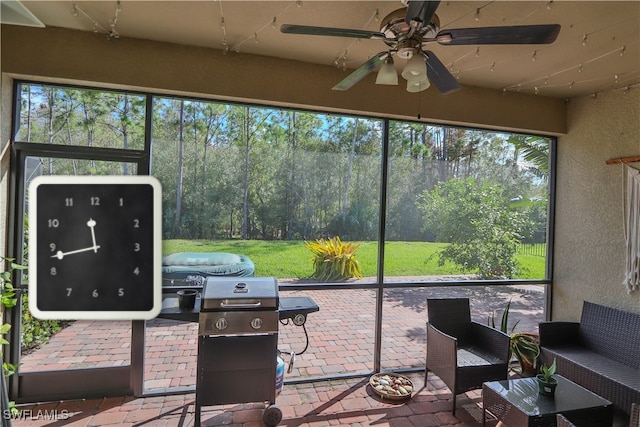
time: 11:43
